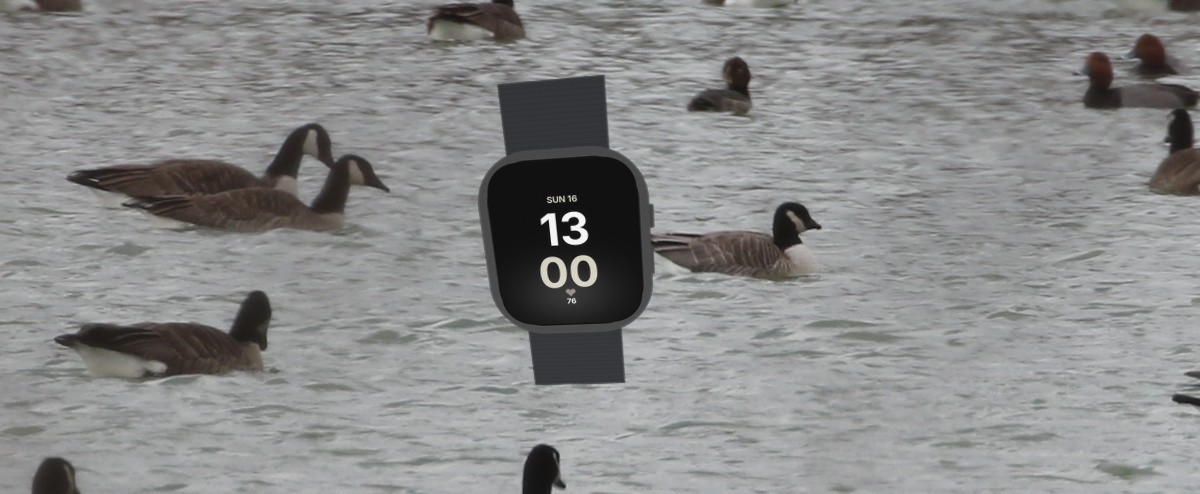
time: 13:00
